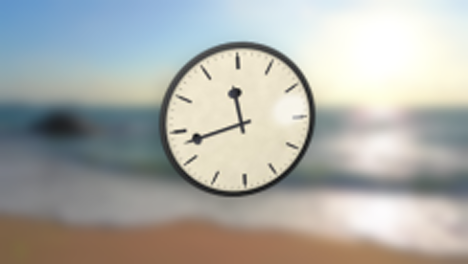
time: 11:43
